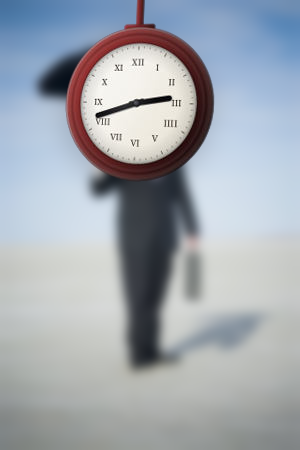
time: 2:42
